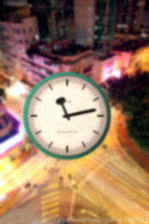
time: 11:13
